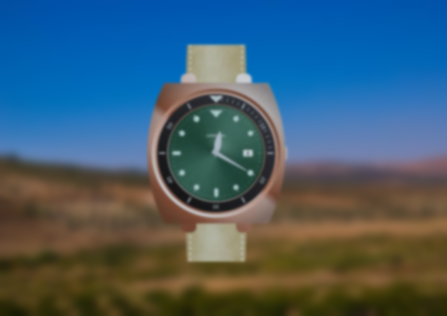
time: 12:20
